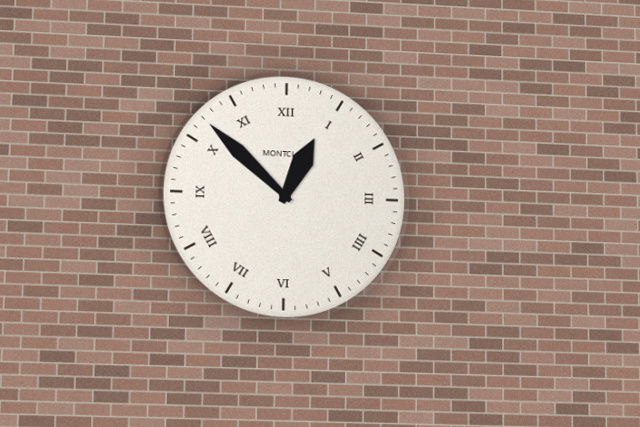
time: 12:52
